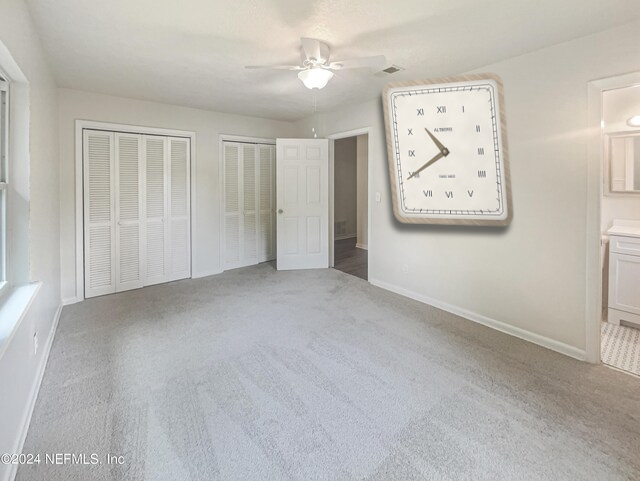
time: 10:40
